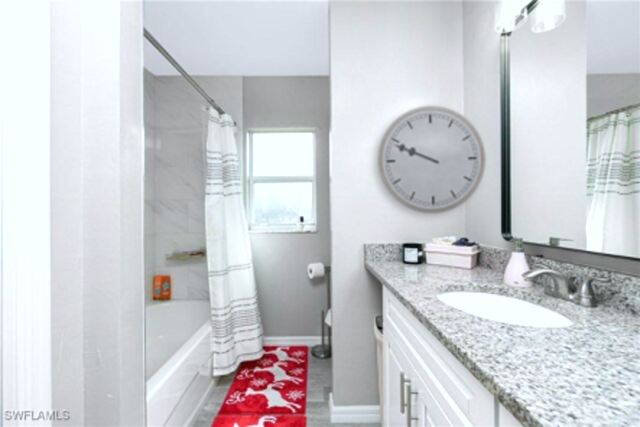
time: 9:49
